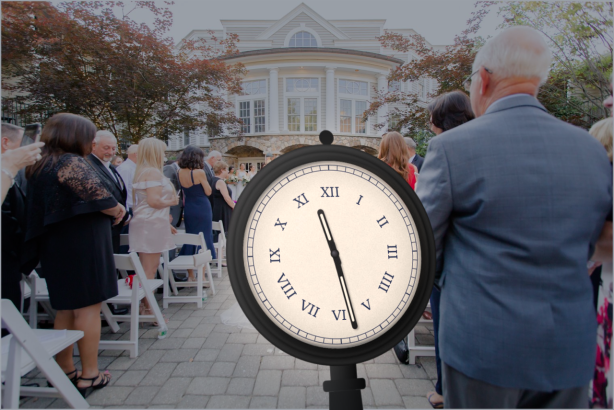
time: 11:28
